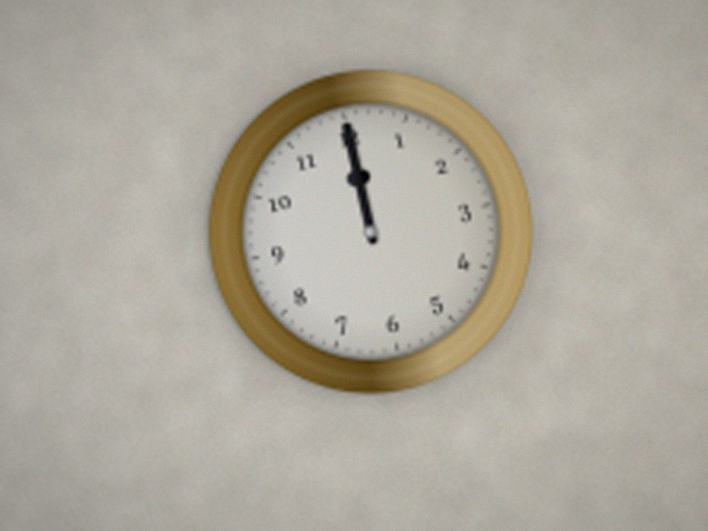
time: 12:00
